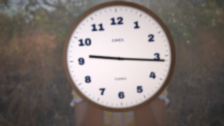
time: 9:16
